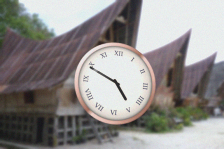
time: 4:49
